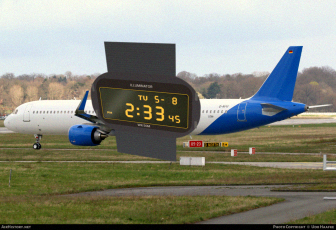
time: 2:33:45
